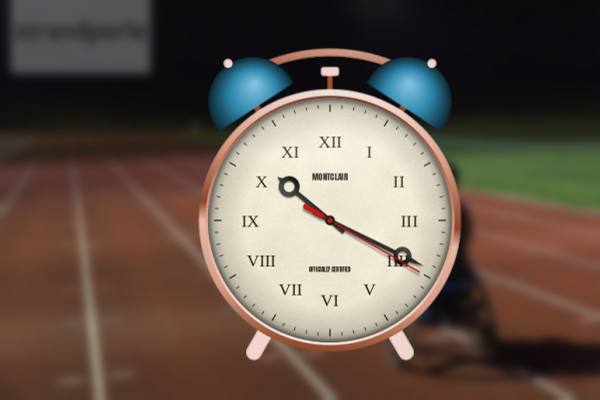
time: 10:19:20
